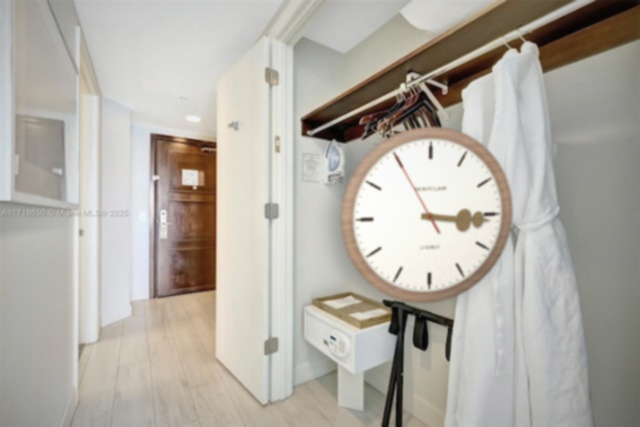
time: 3:15:55
